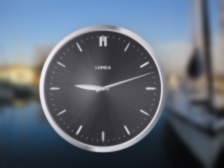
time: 9:12
